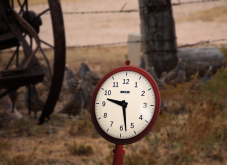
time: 9:28
